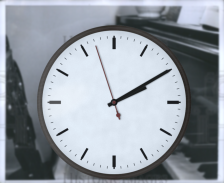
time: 2:09:57
